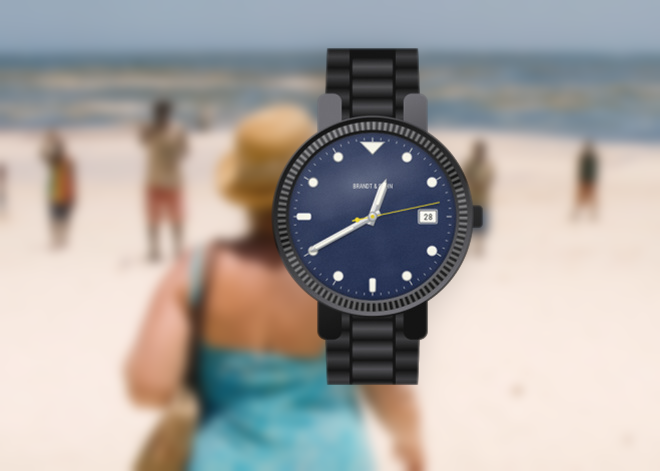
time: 12:40:13
